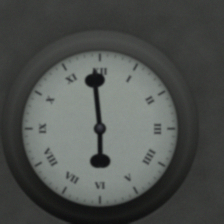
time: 5:59
